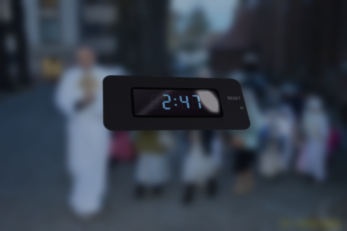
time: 2:47
